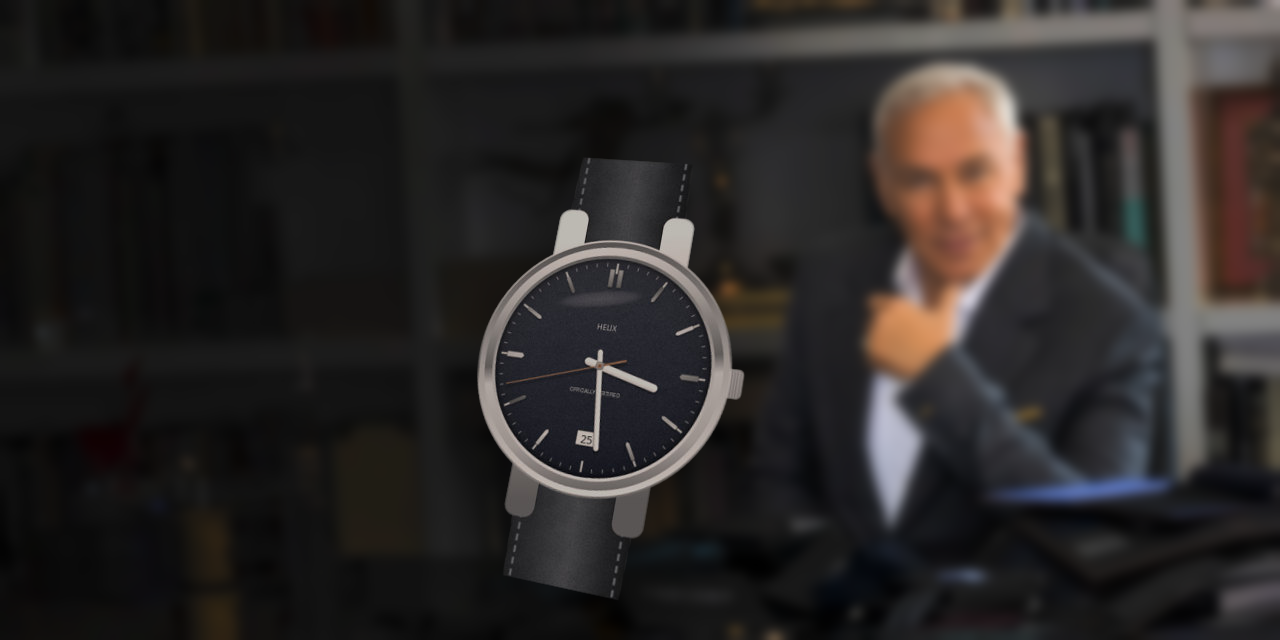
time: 3:28:42
